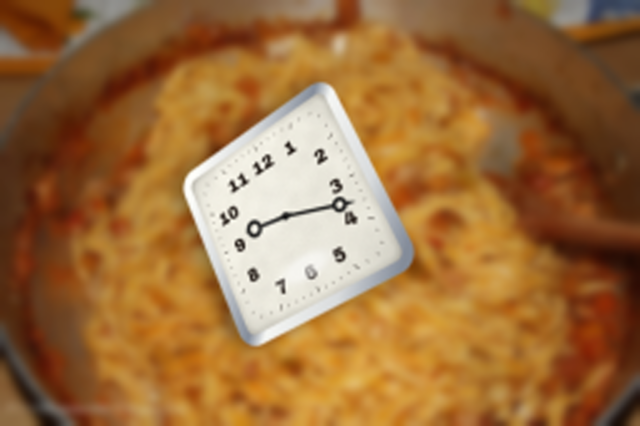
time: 9:18
